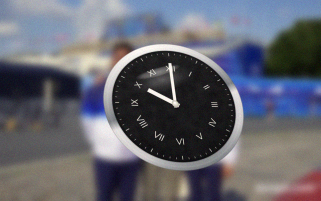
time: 10:00
